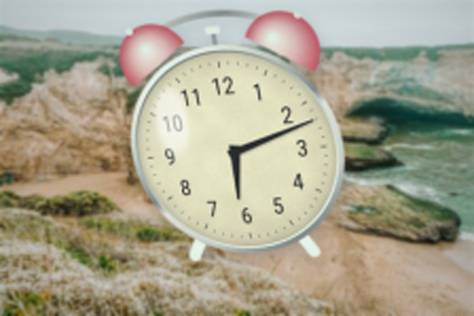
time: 6:12
